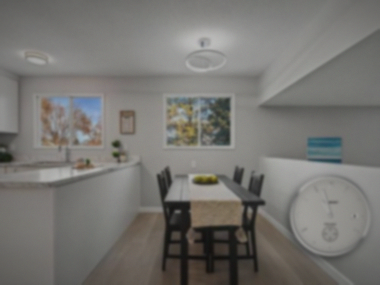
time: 10:57
